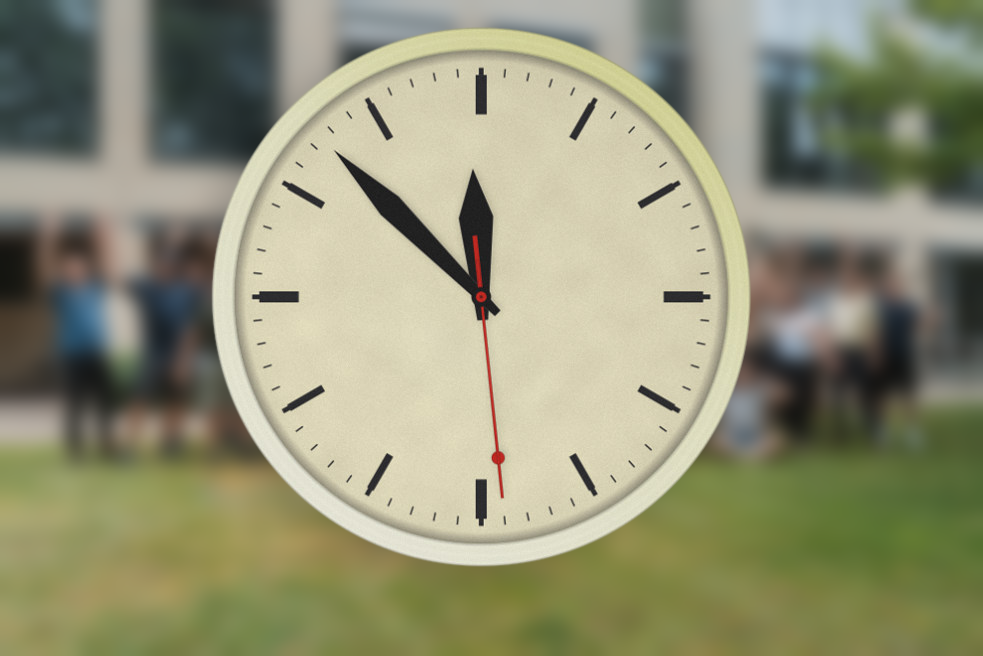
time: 11:52:29
